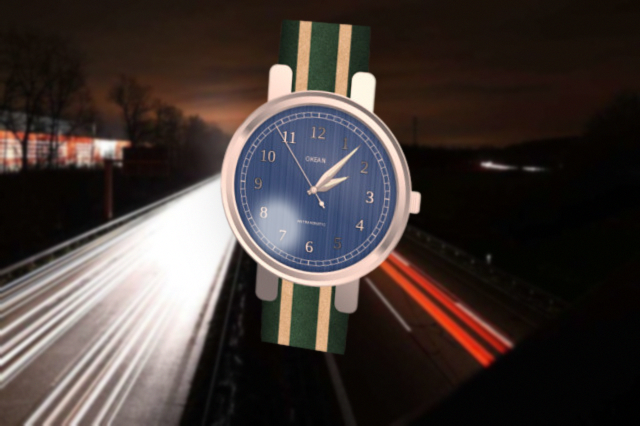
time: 2:06:54
